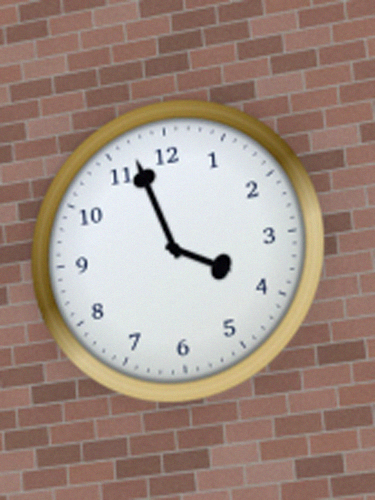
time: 3:57
